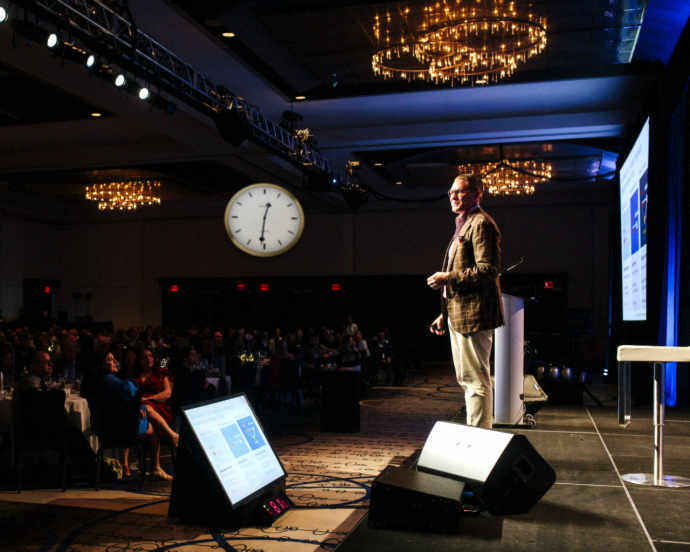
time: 12:31
